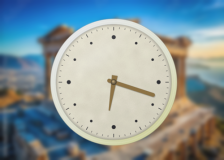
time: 6:18
